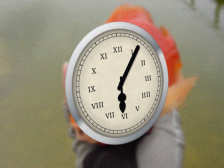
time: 6:06
